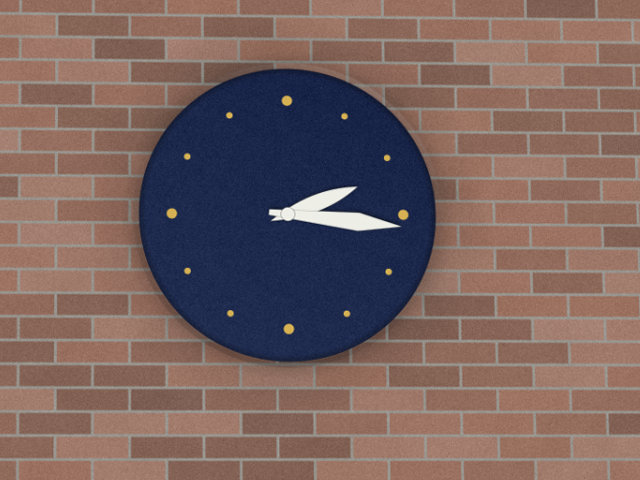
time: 2:16
